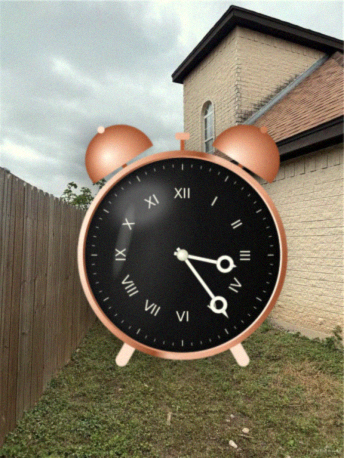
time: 3:24
